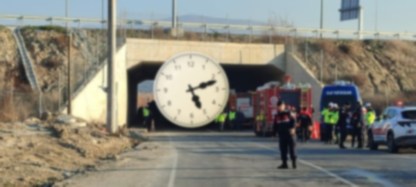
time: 5:12
